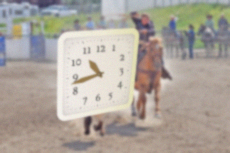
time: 10:43
